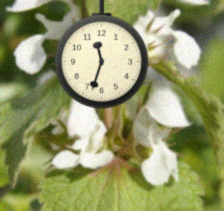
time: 11:33
